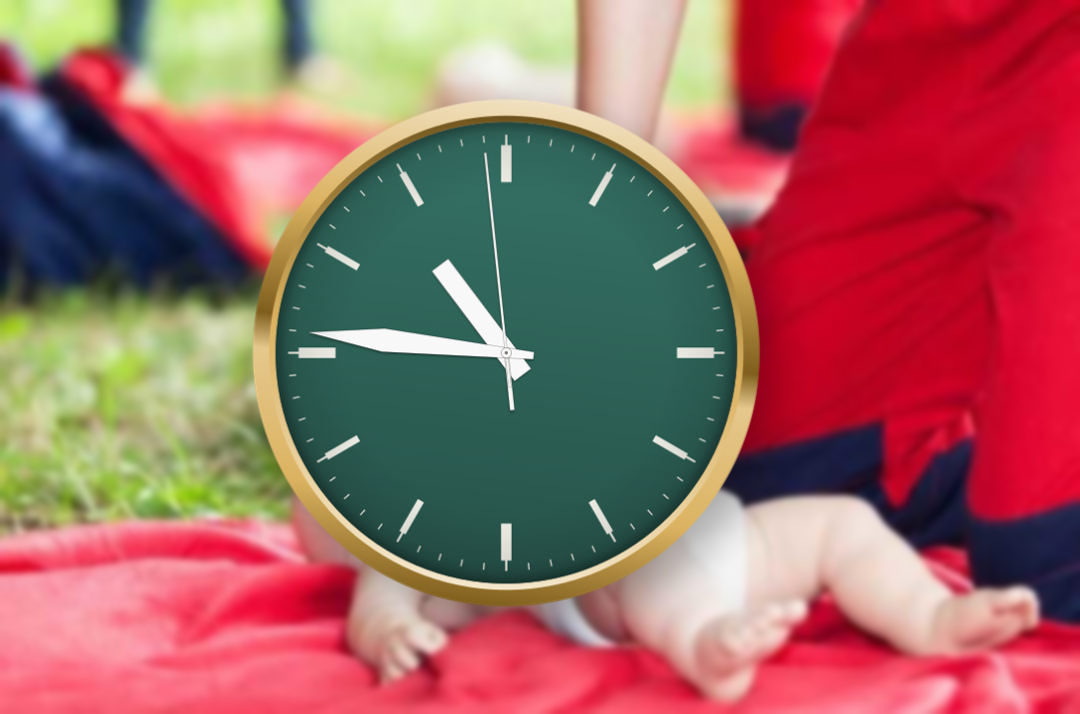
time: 10:45:59
